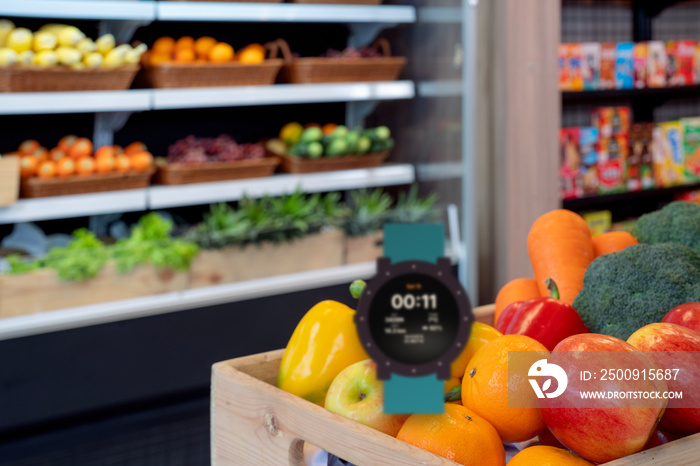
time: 0:11
